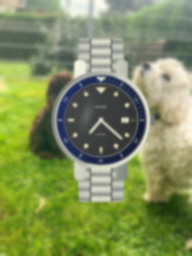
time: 7:22
